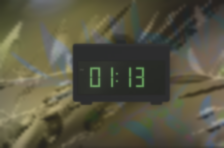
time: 1:13
